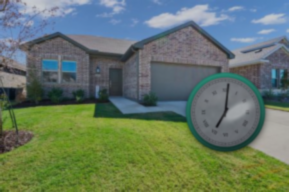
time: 7:01
